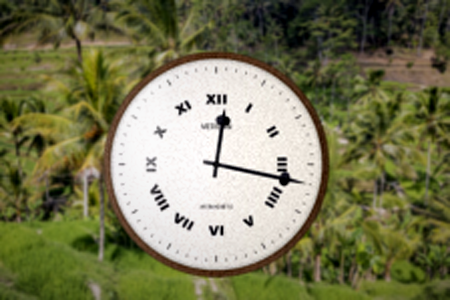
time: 12:17
